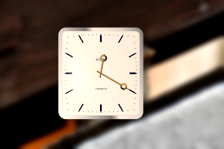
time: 12:20
